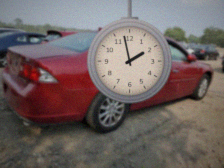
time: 1:58
